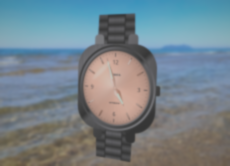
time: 4:57
